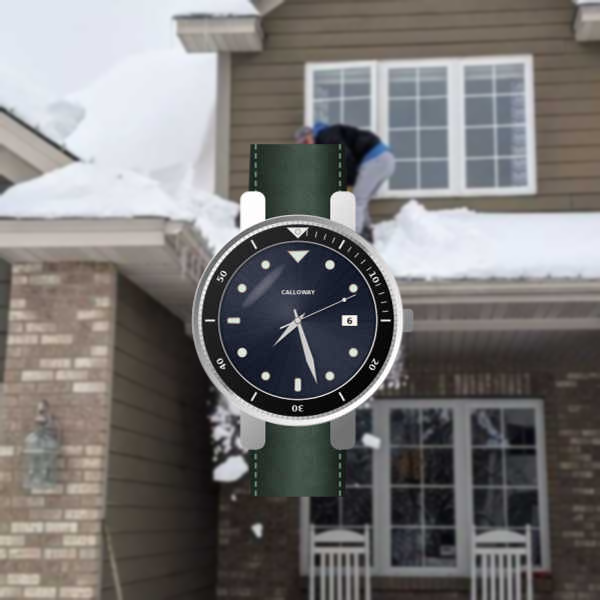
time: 7:27:11
